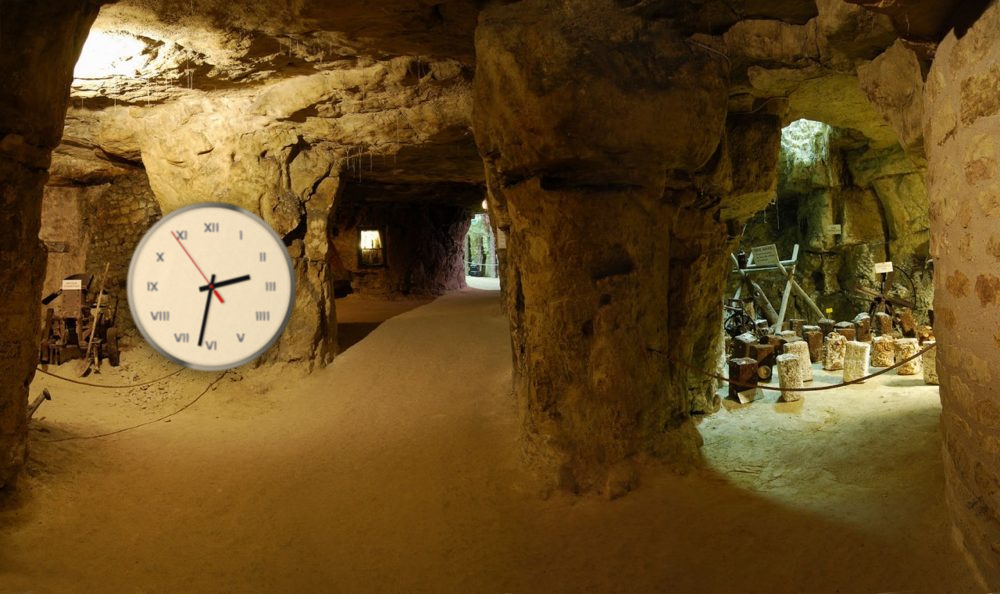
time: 2:31:54
